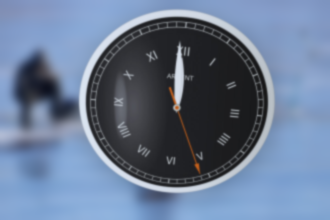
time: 11:59:26
